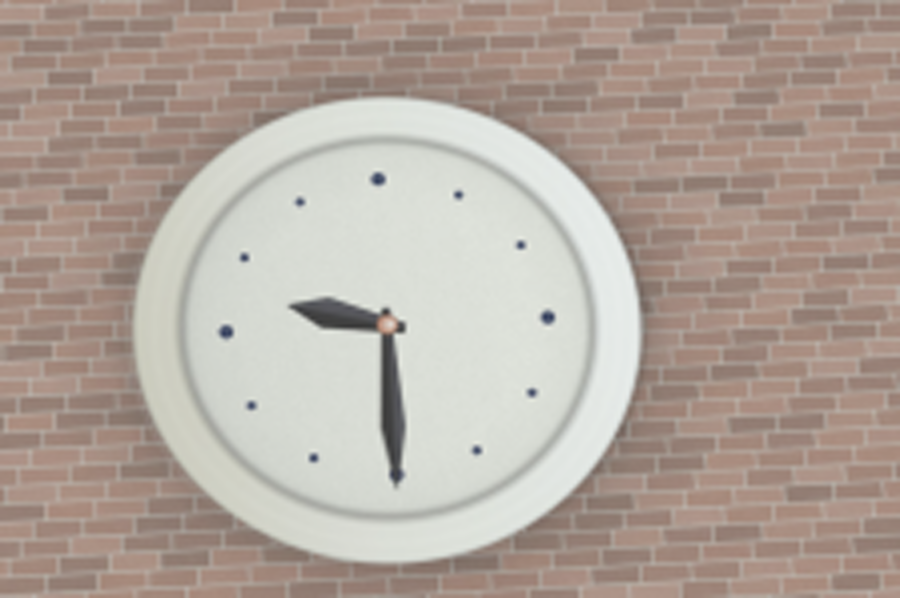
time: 9:30
